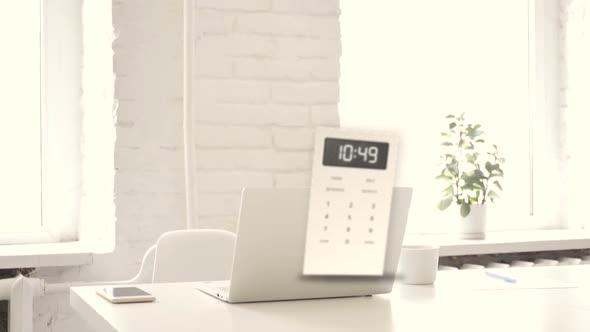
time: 10:49
